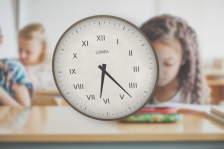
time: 6:23
